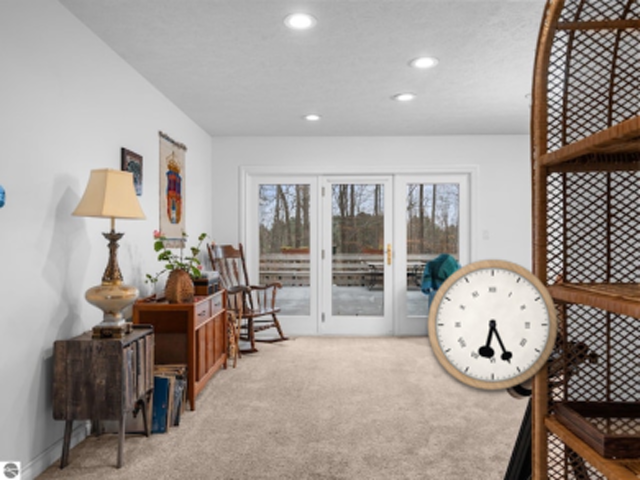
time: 6:26
